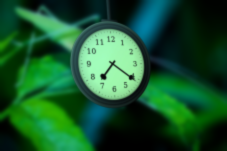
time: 7:21
